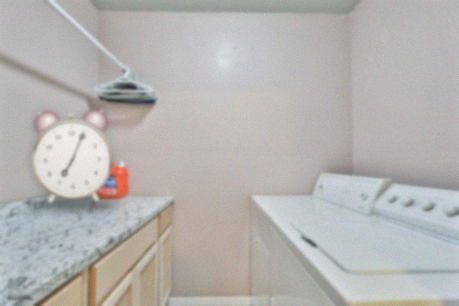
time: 7:04
